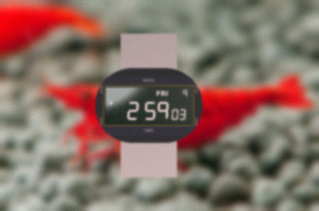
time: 2:59:03
